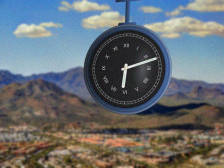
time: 6:12
